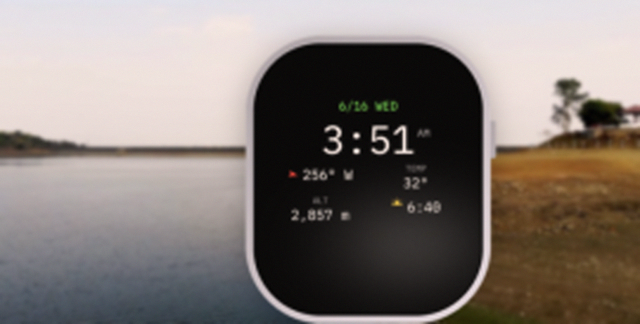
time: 3:51
